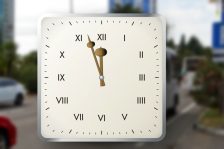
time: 11:57
